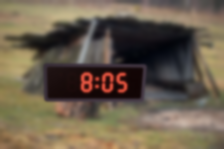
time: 8:05
